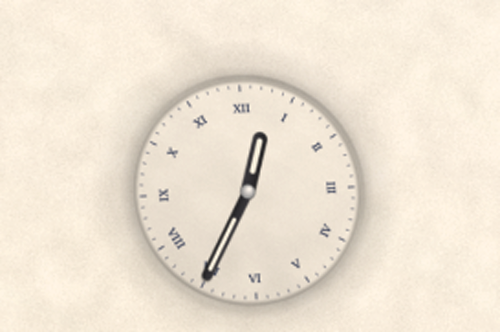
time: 12:35
